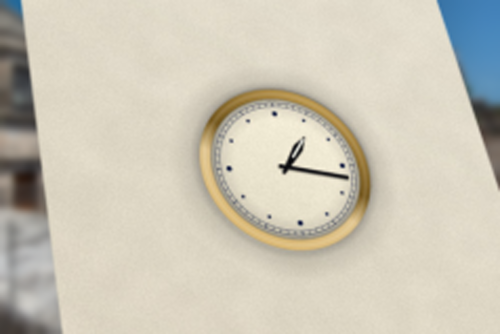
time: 1:17
